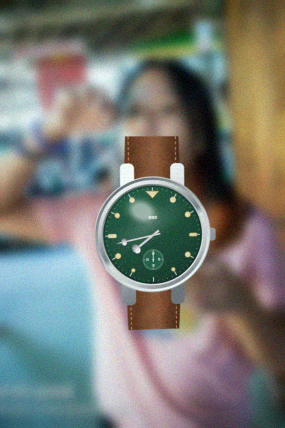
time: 7:43
